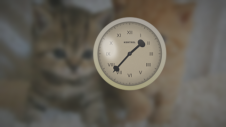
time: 1:37
